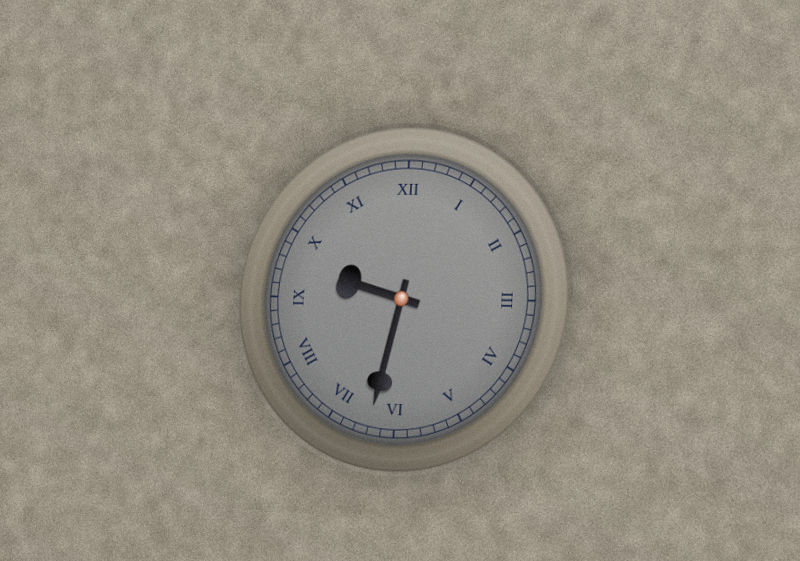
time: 9:32
